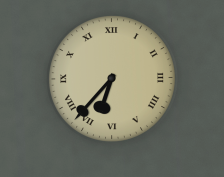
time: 6:37
